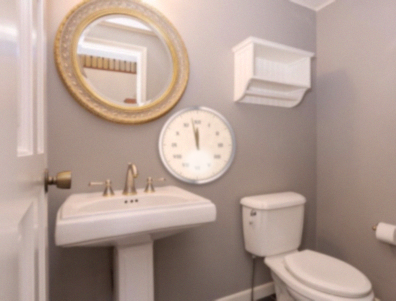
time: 11:58
